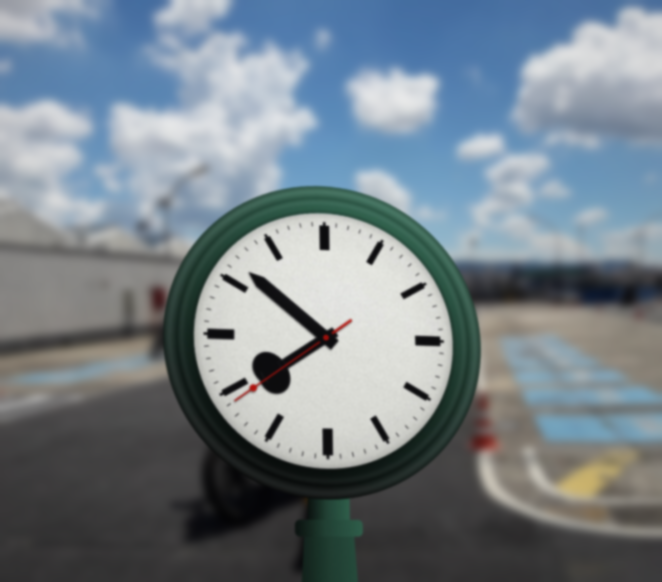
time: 7:51:39
